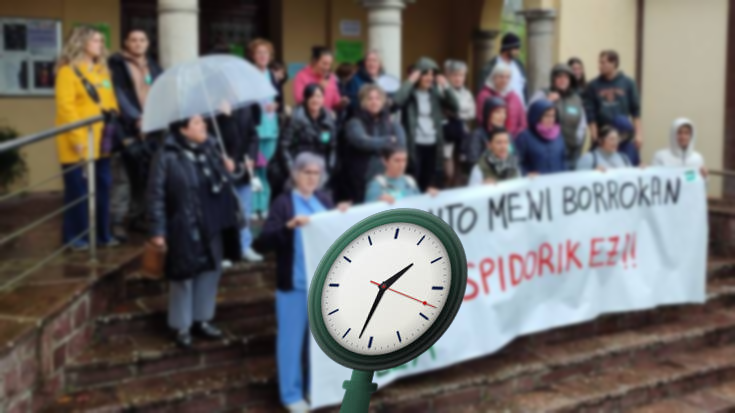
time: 1:32:18
